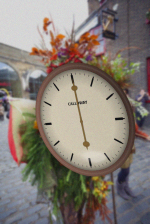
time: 6:00
